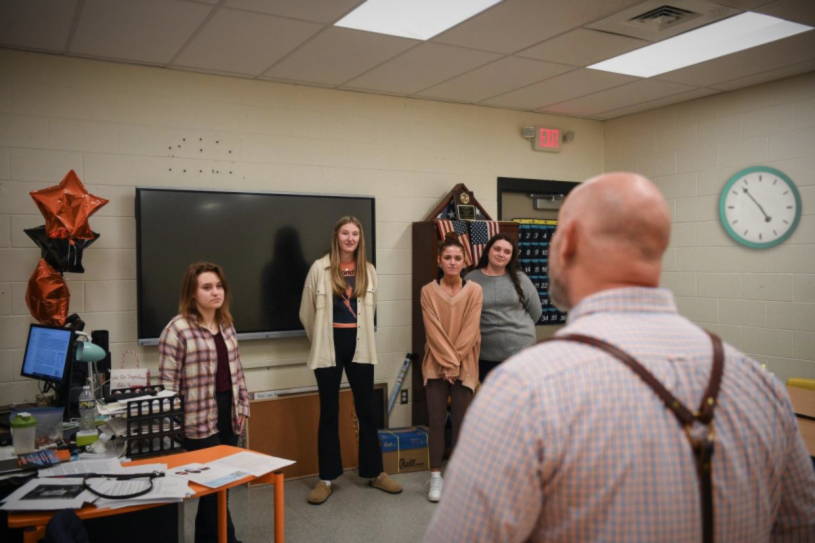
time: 4:53
